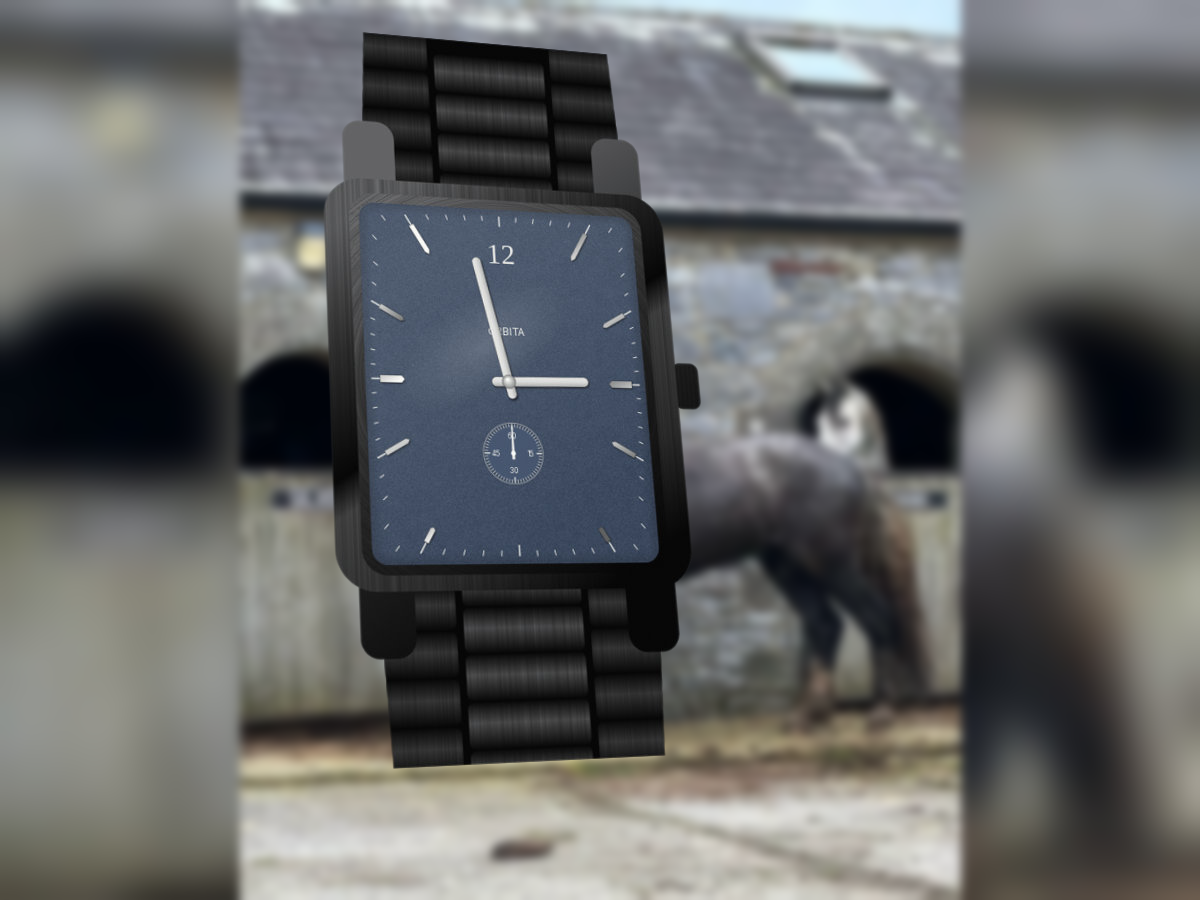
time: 2:58
